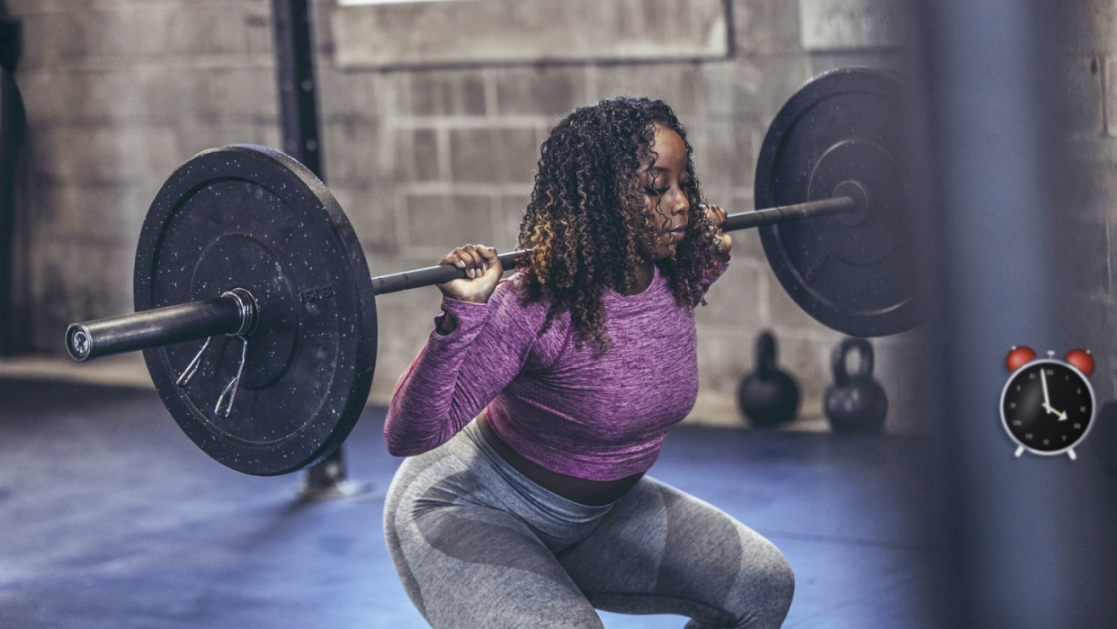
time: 3:58
